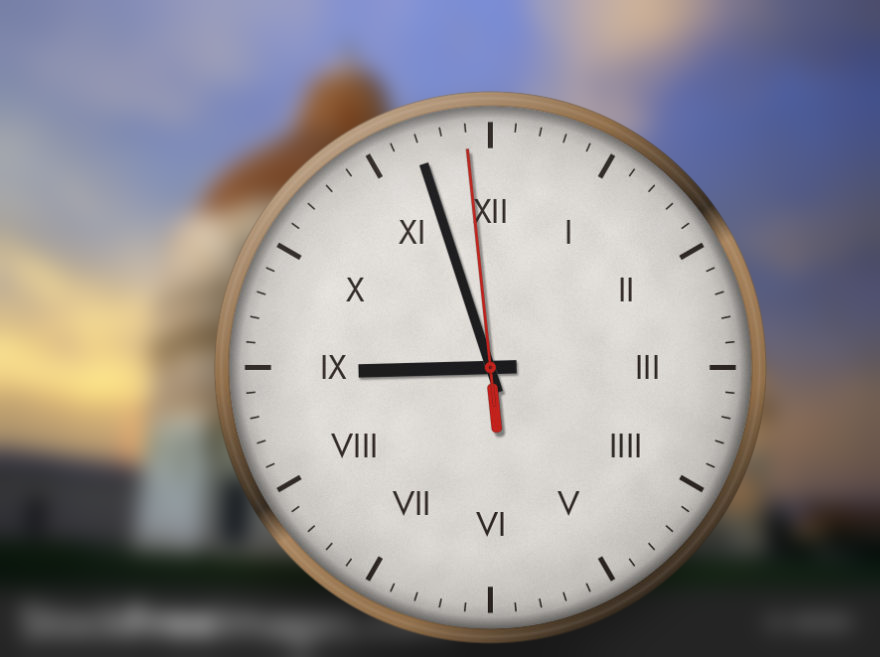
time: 8:56:59
